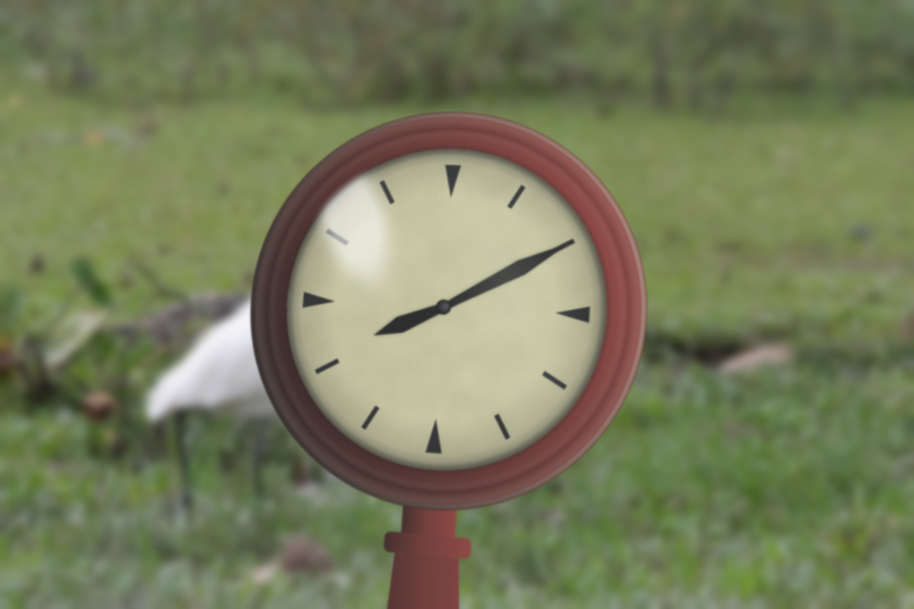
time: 8:10
